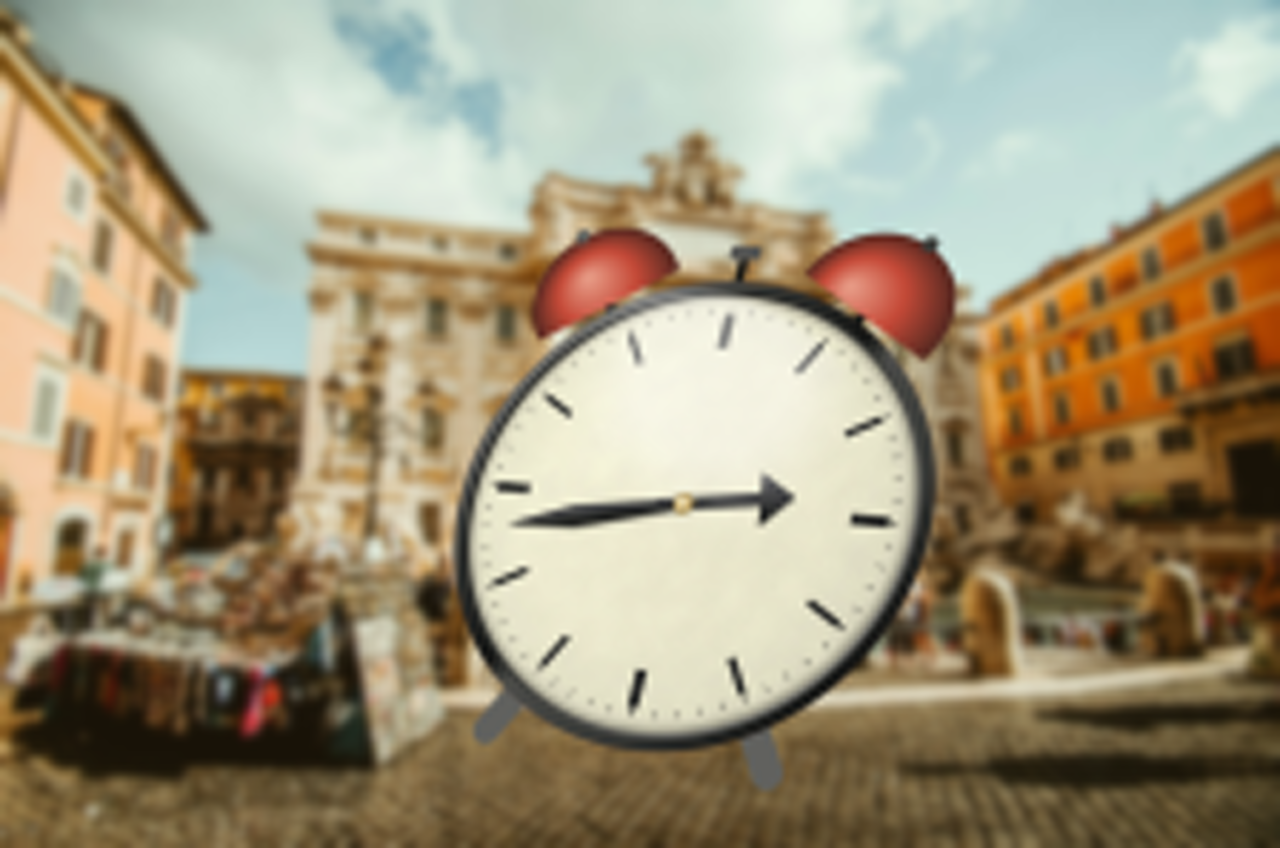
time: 2:43
